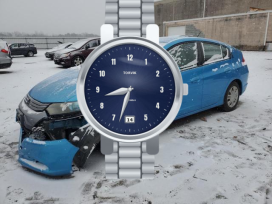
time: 8:33
